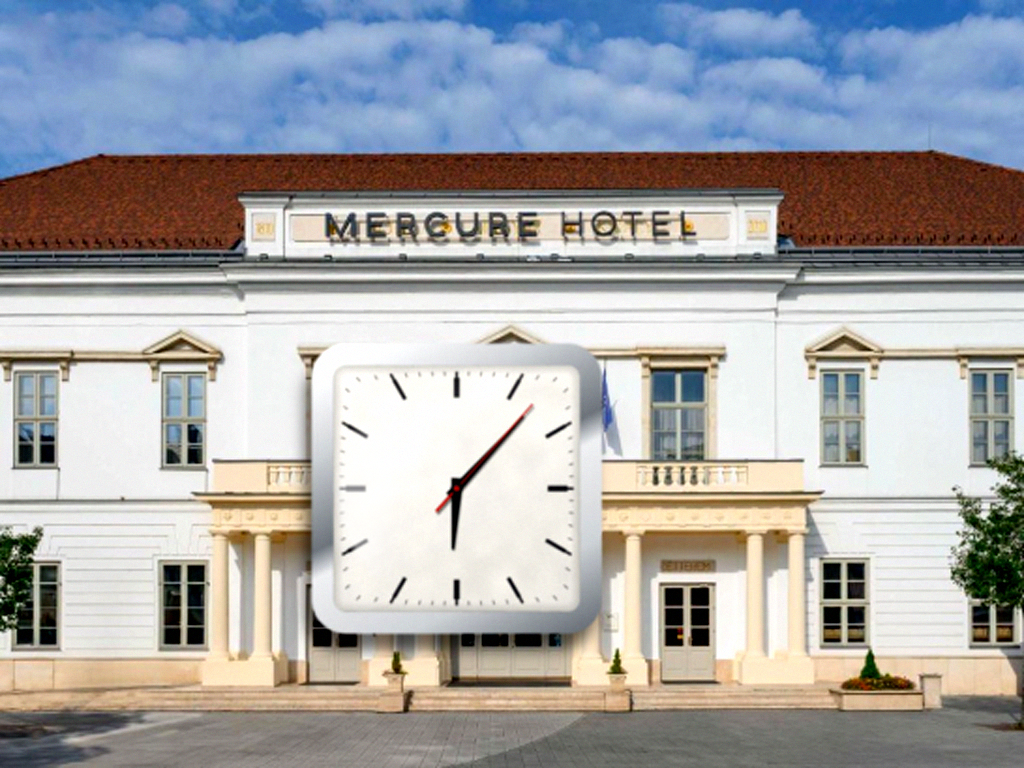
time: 6:07:07
